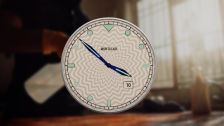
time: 3:52
